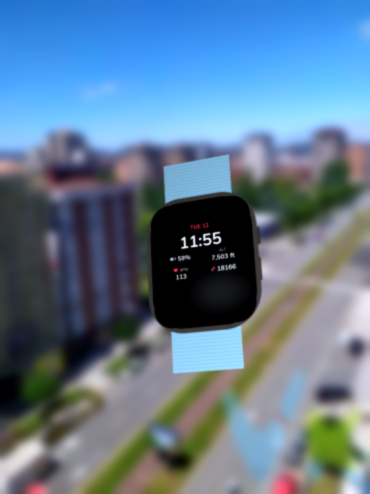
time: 11:55
